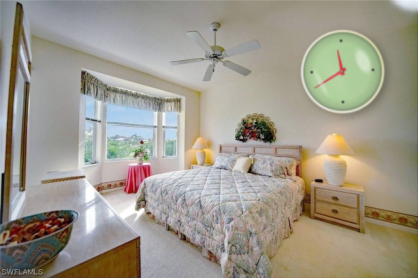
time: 11:40
